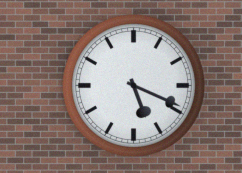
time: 5:19
